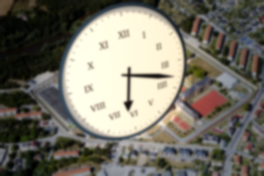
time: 6:18
